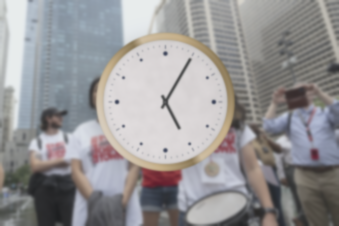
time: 5:05
